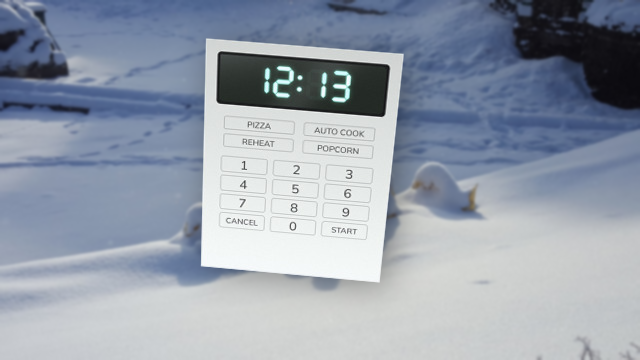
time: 12:13
